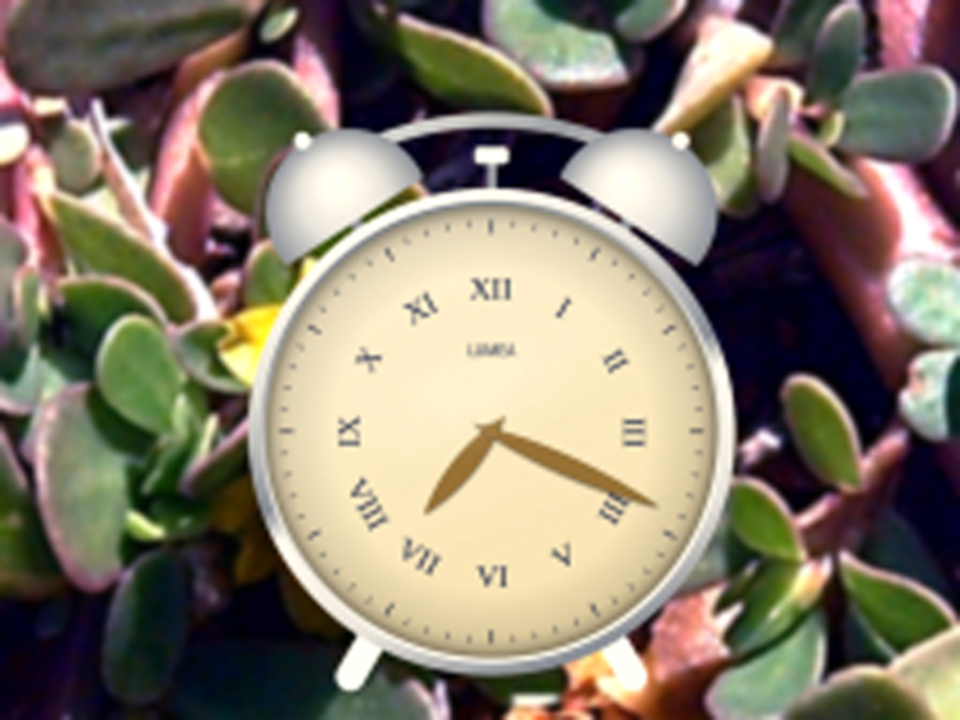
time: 7:19
